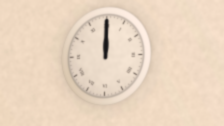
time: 12:00
